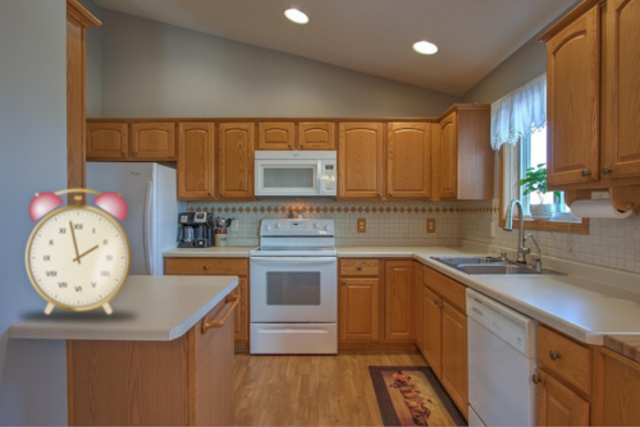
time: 1:58
